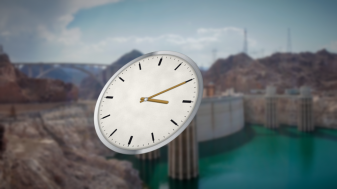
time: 3:10
